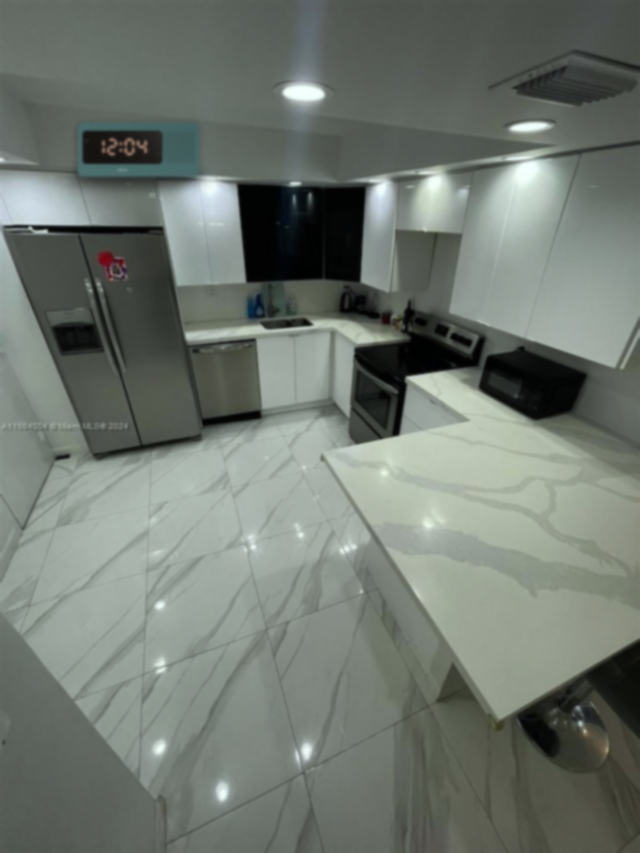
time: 12:04
